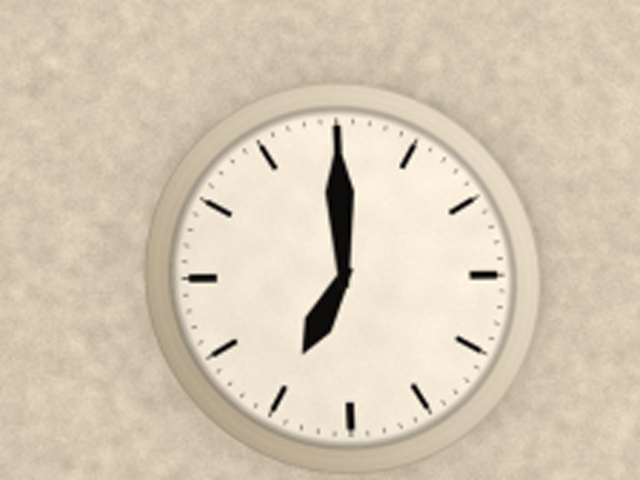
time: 7:00
